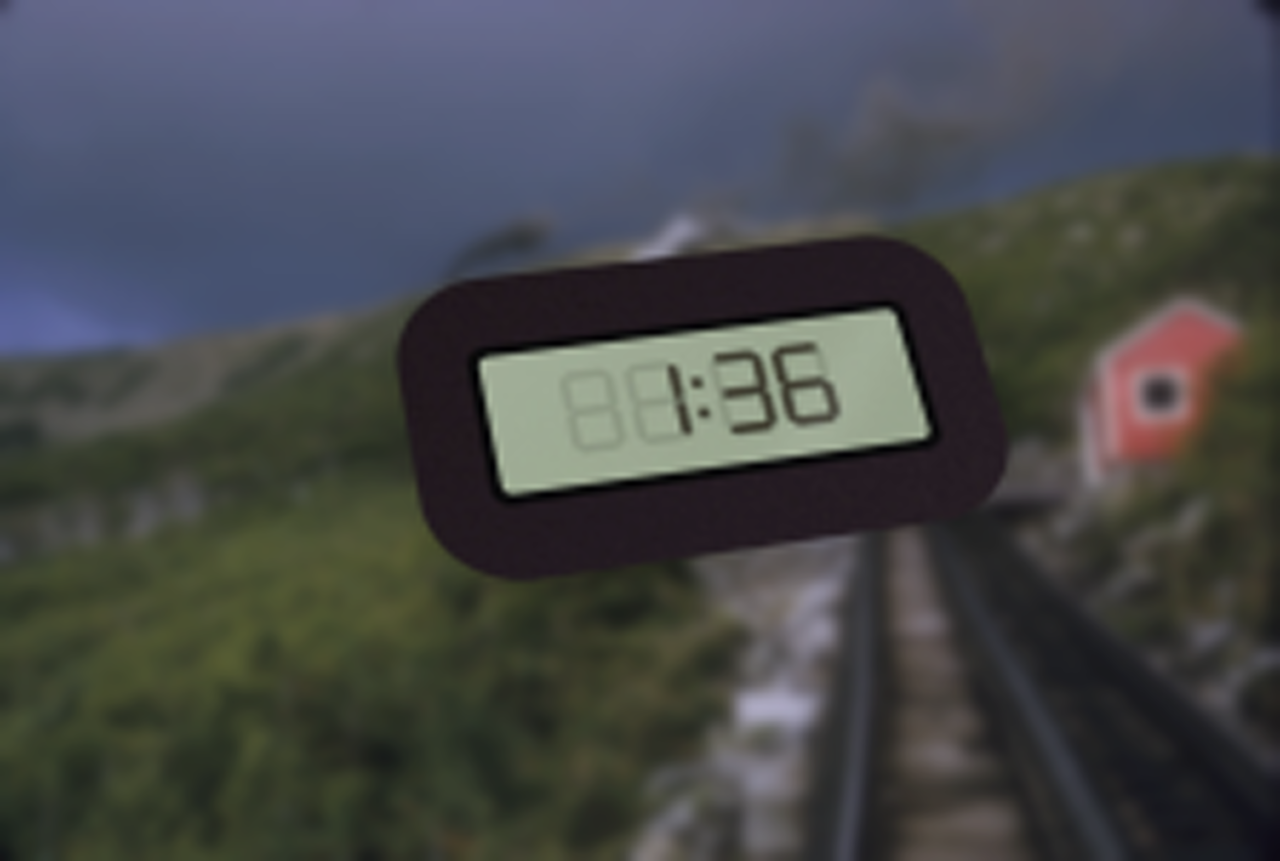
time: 1:36
